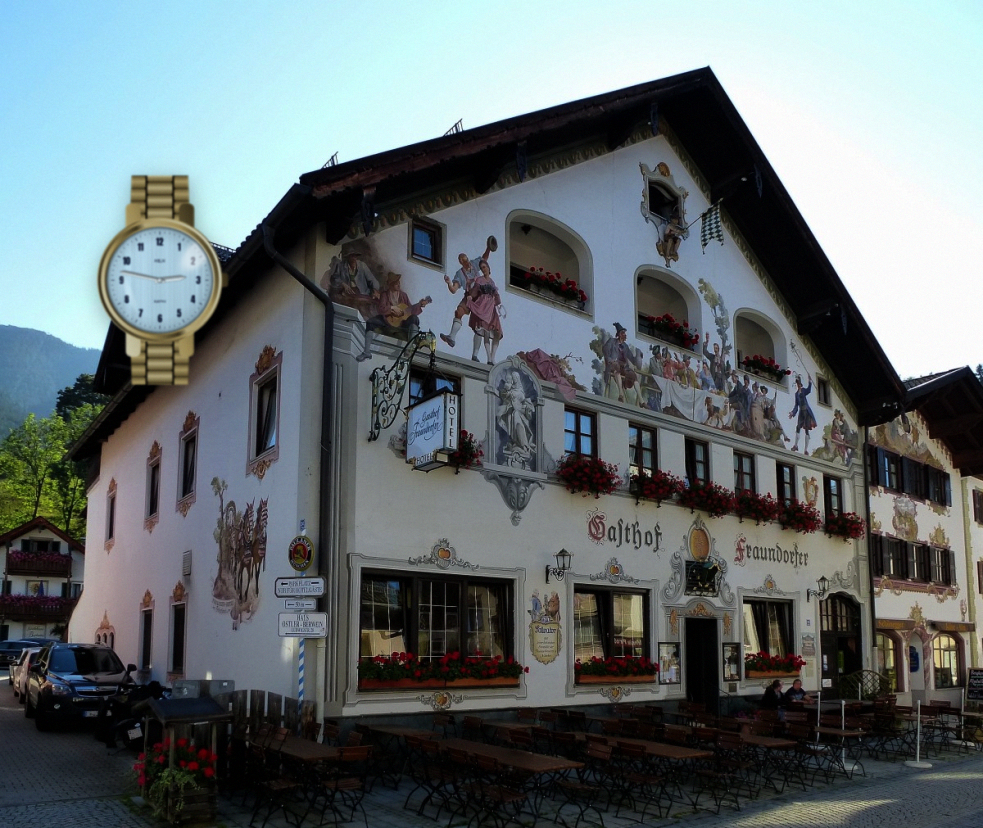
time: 2:47
